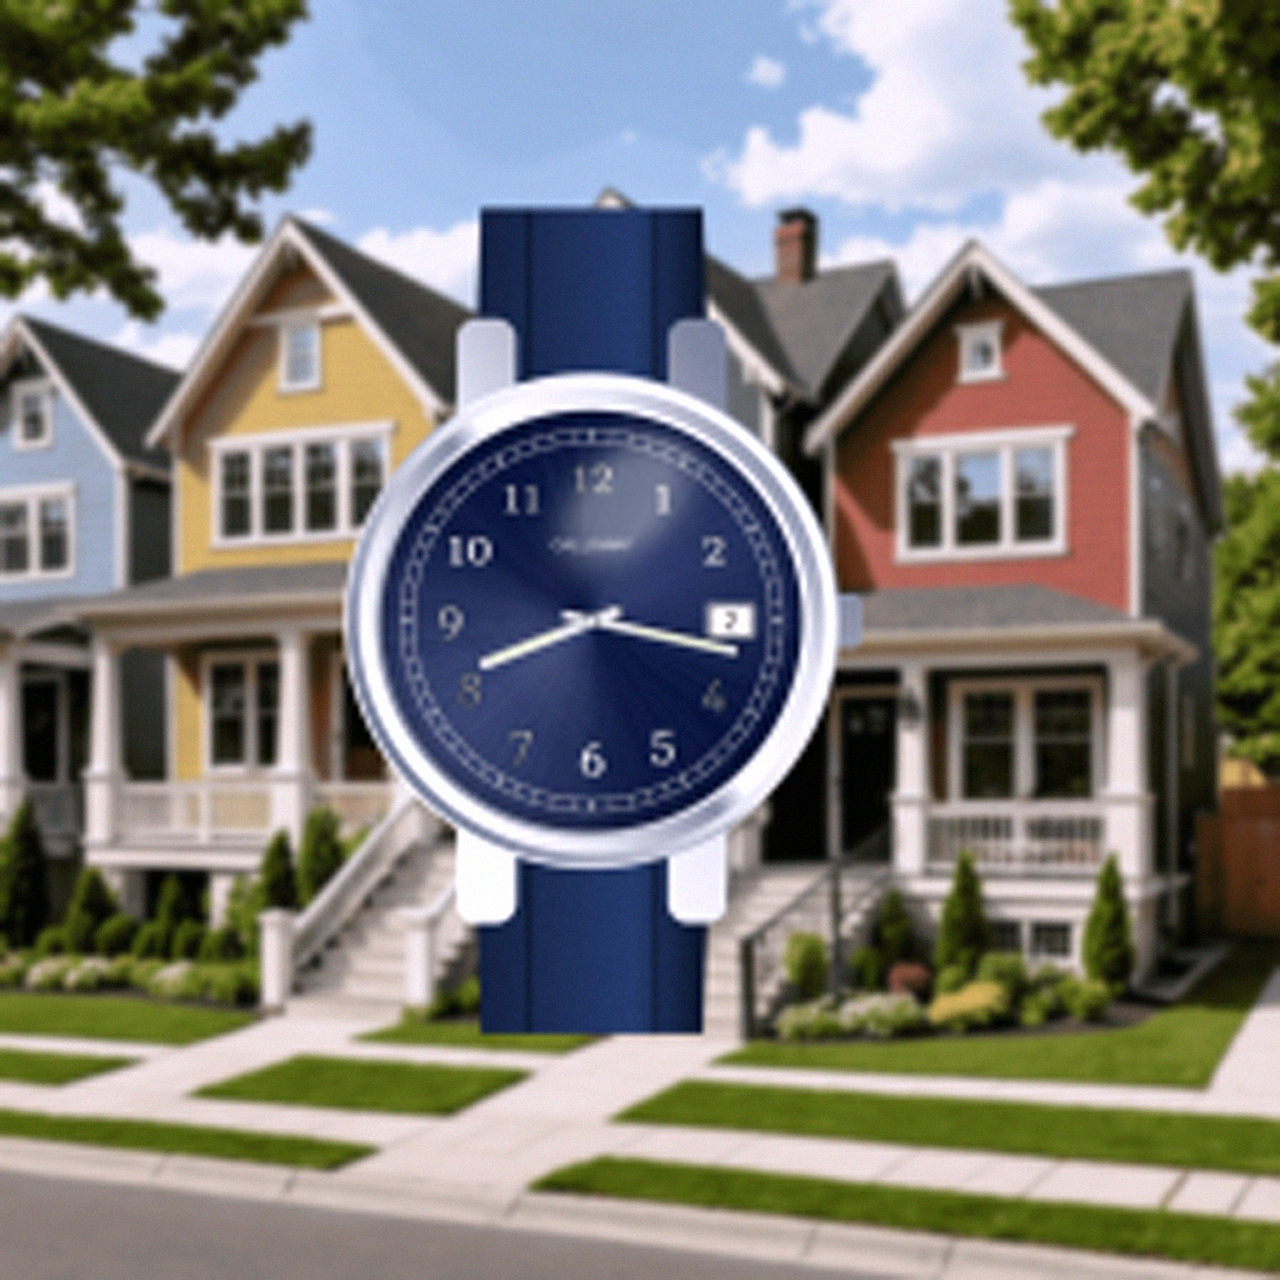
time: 8:17
